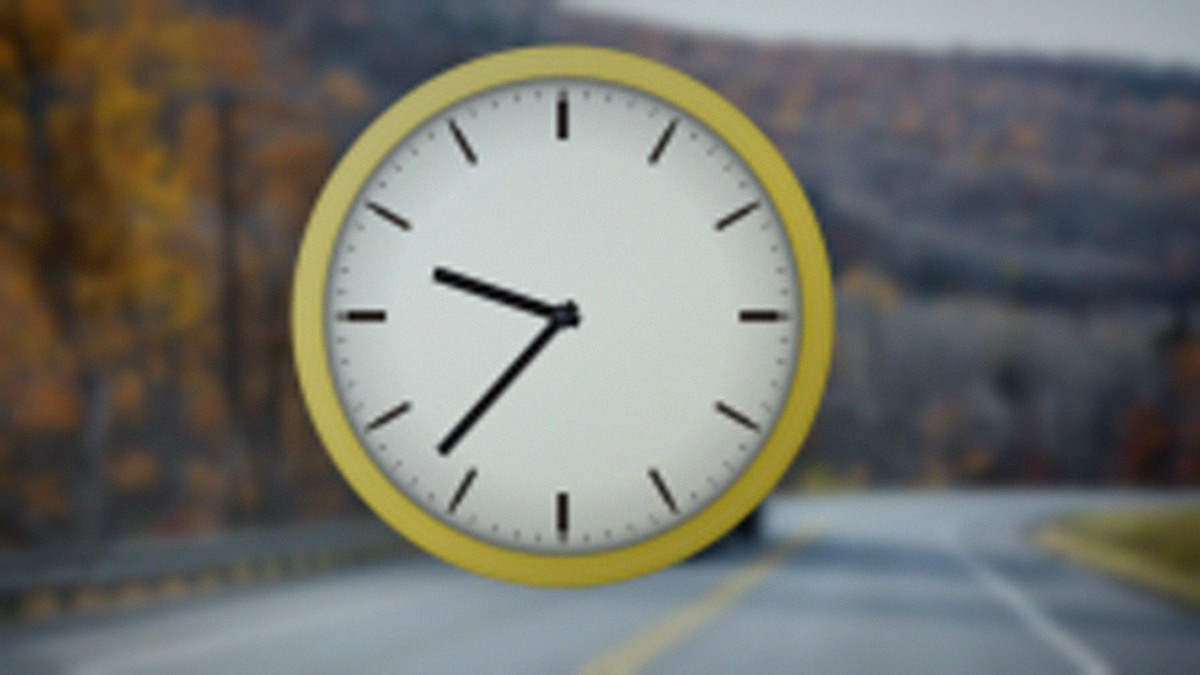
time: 9:37
